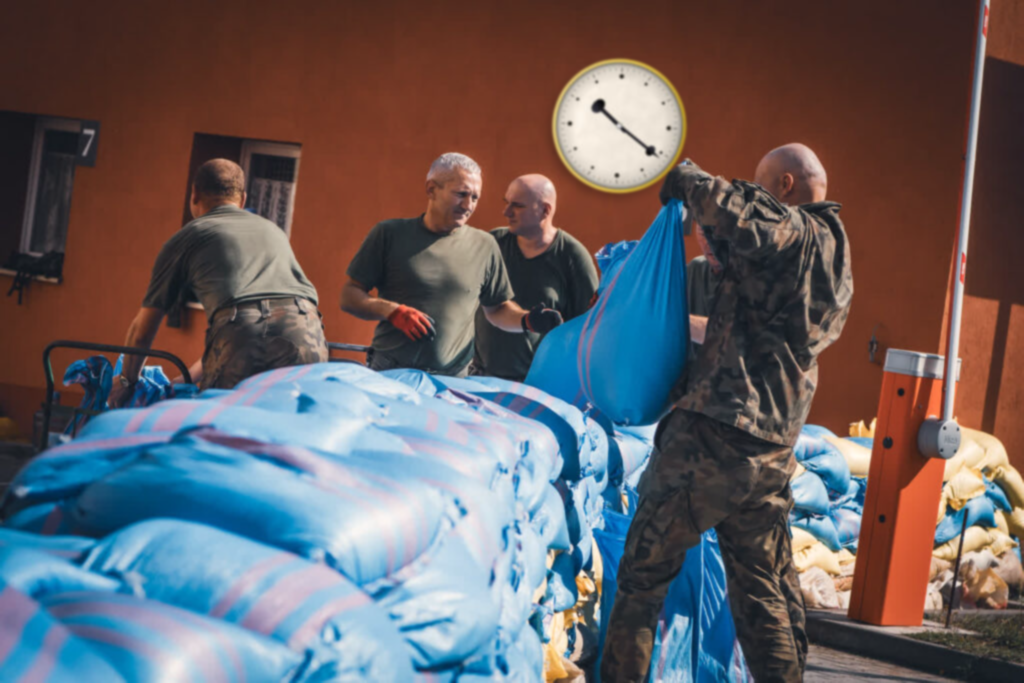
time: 10:21
